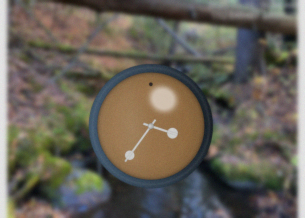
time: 3:36
